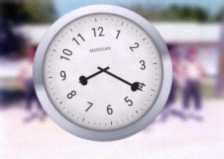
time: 8:21
